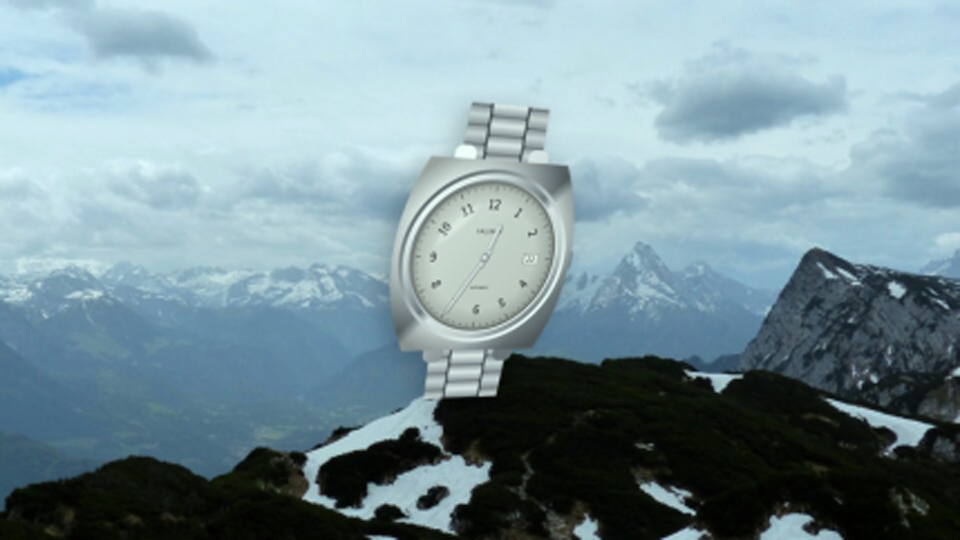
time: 12:35
